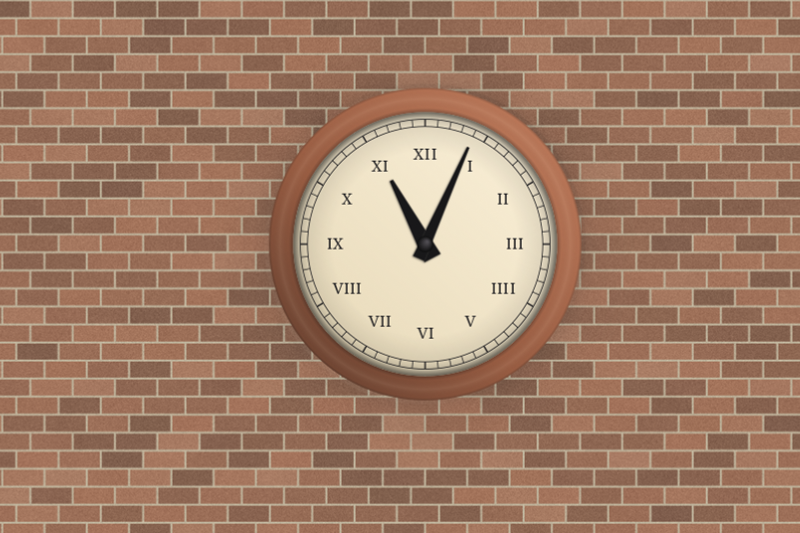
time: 11:04
